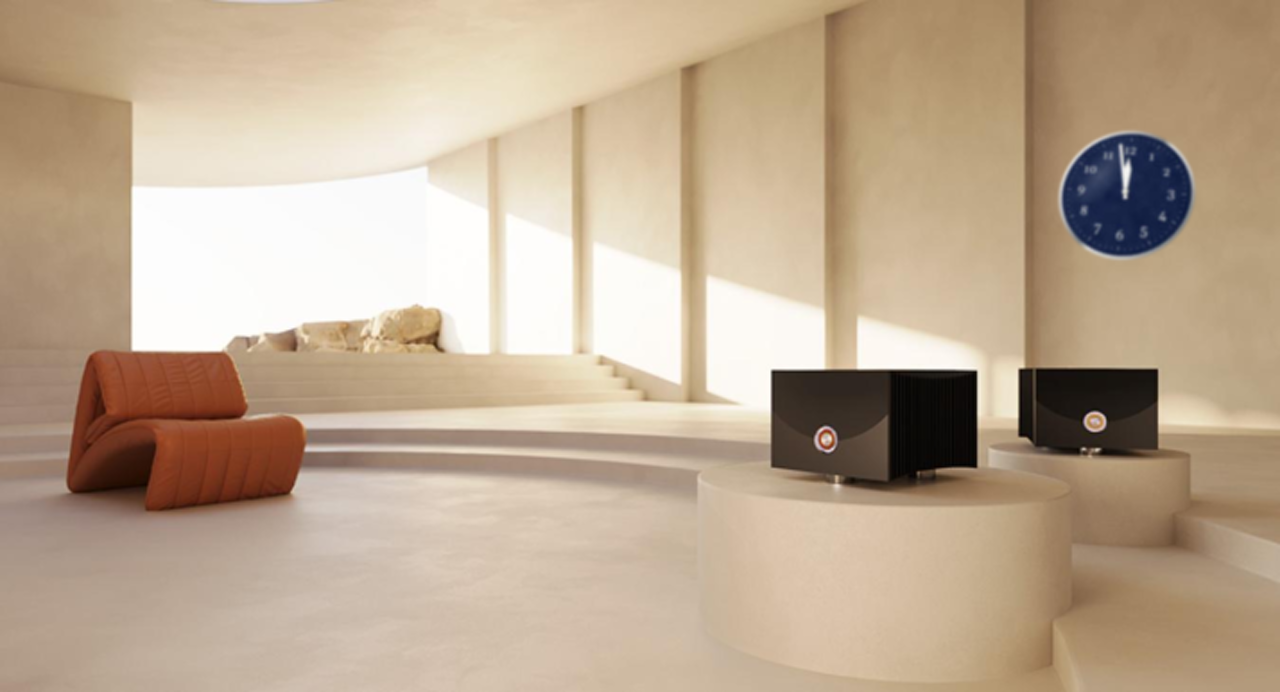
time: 11:58
